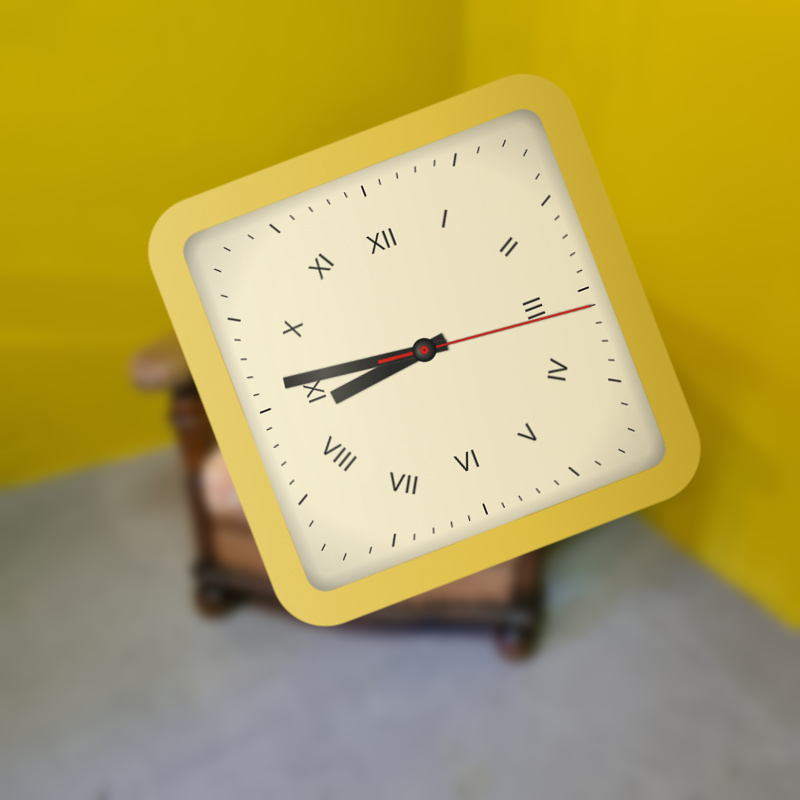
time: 8:46:16
